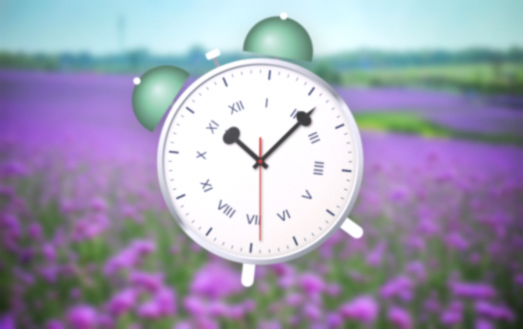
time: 11:11:34
